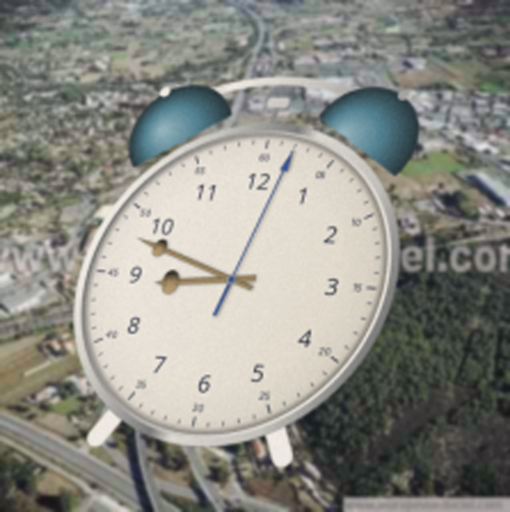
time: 8:48:02
